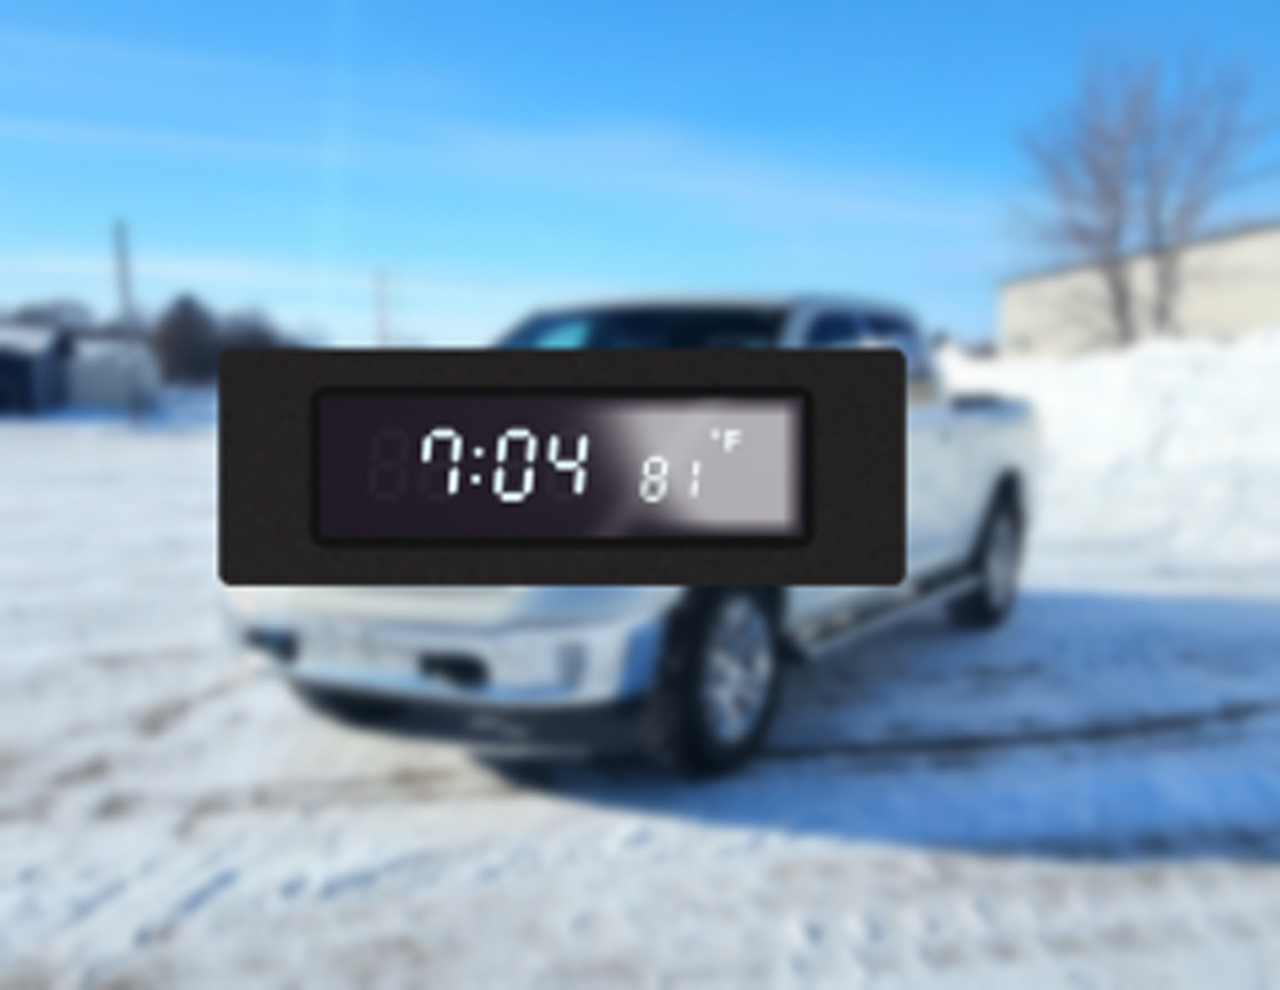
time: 7:04
